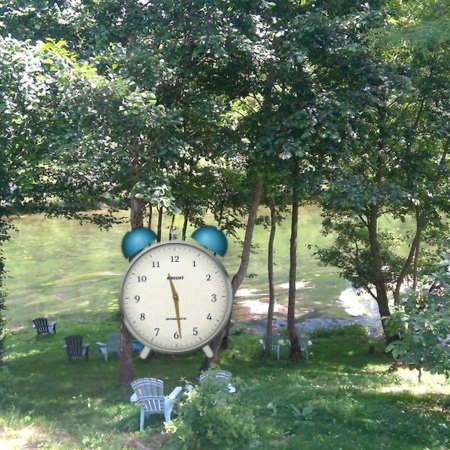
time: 11:29
